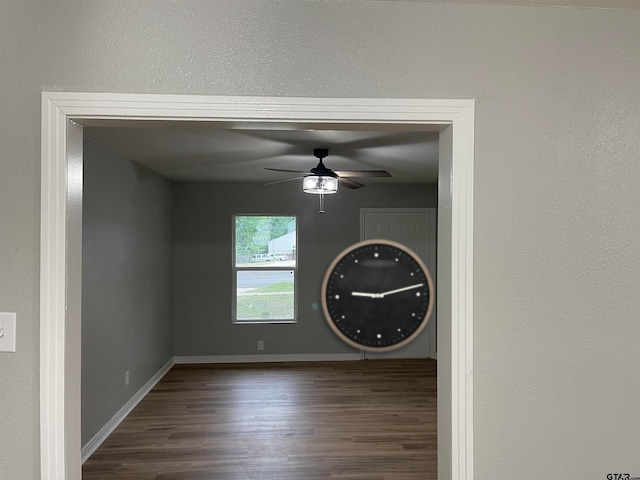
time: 9:13
